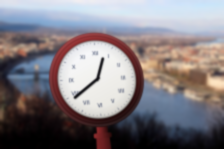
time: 12:39
